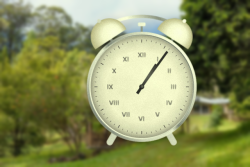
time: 1:06
